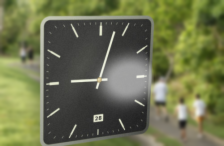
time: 9:03
